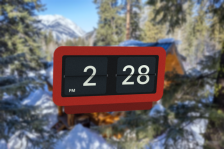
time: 2:28
